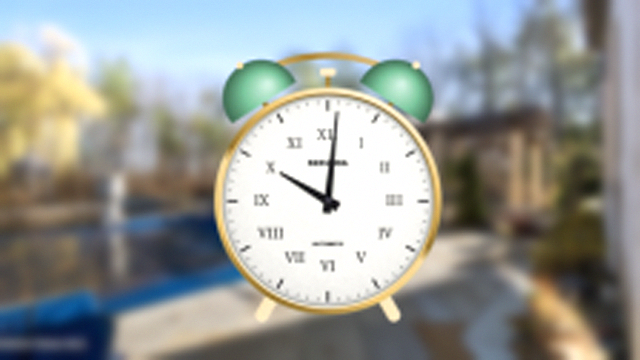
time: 10:01
